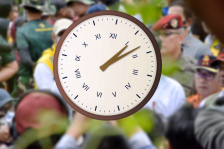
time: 1:08
